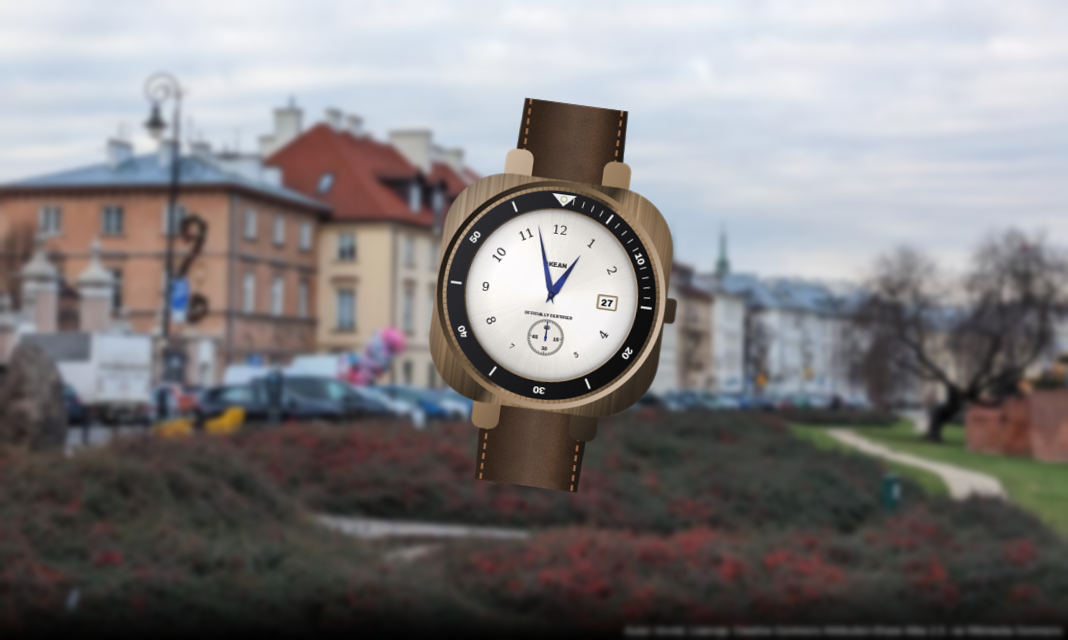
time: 12:57
